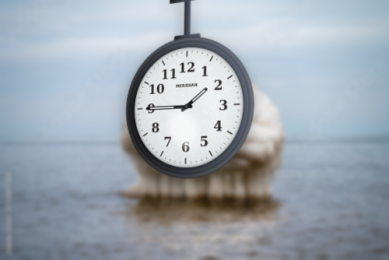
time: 1:45
